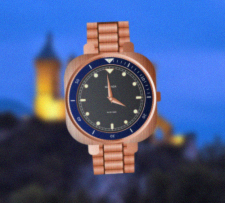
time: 3:59
